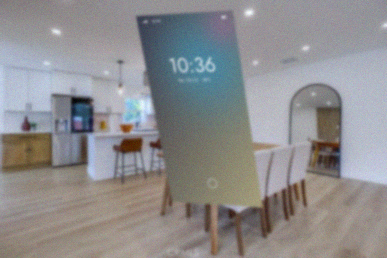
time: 10:36
